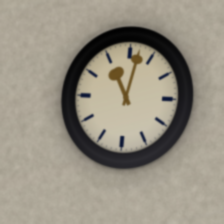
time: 11:02
